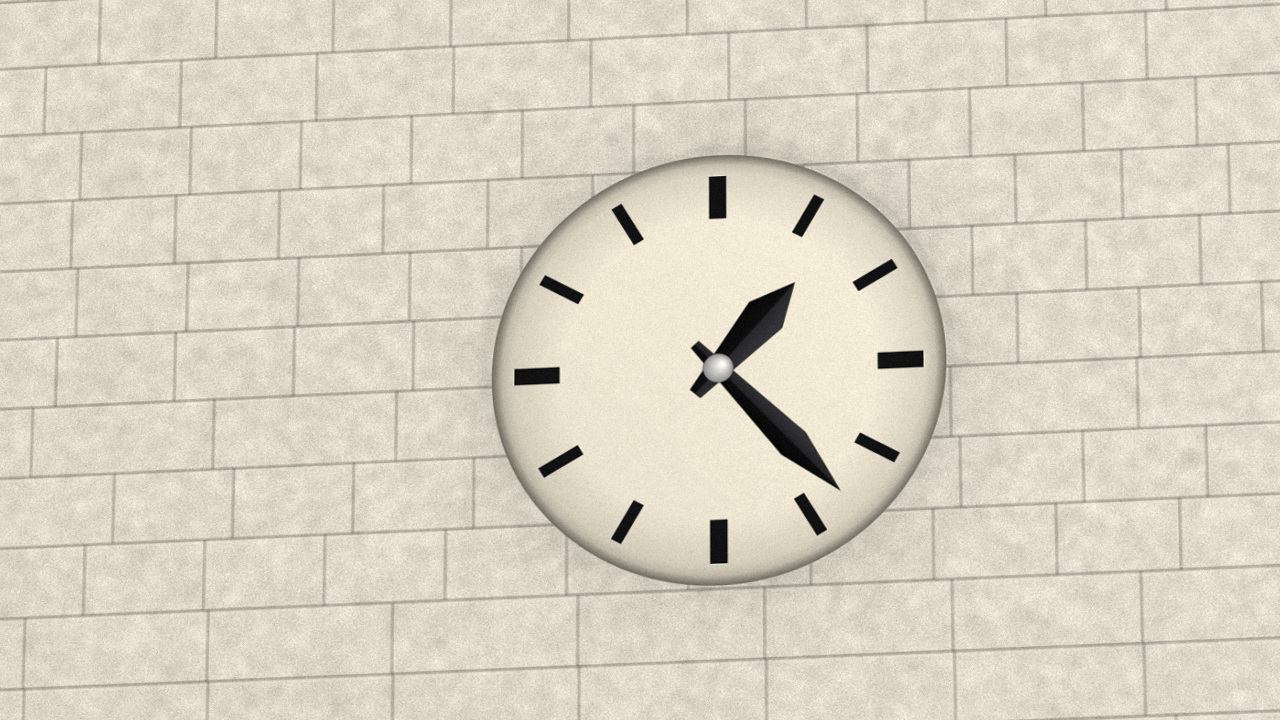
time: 1:23
